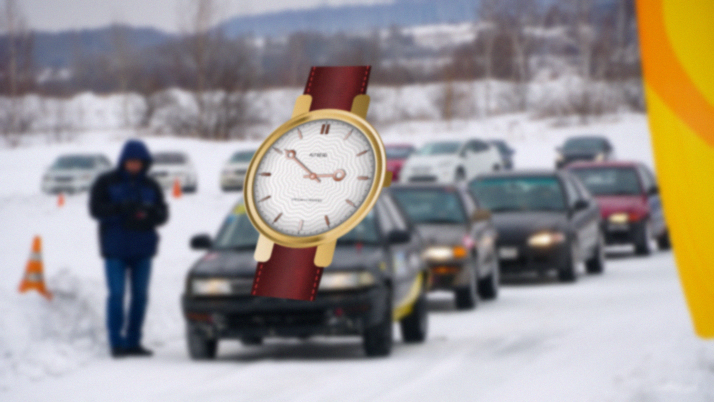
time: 2:51
